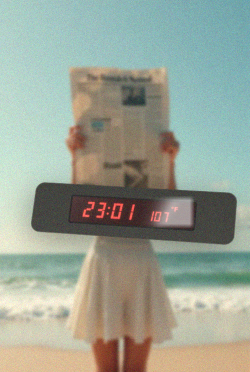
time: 23:01
